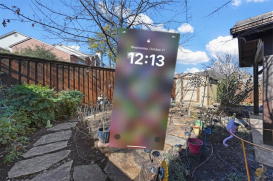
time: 12:13
